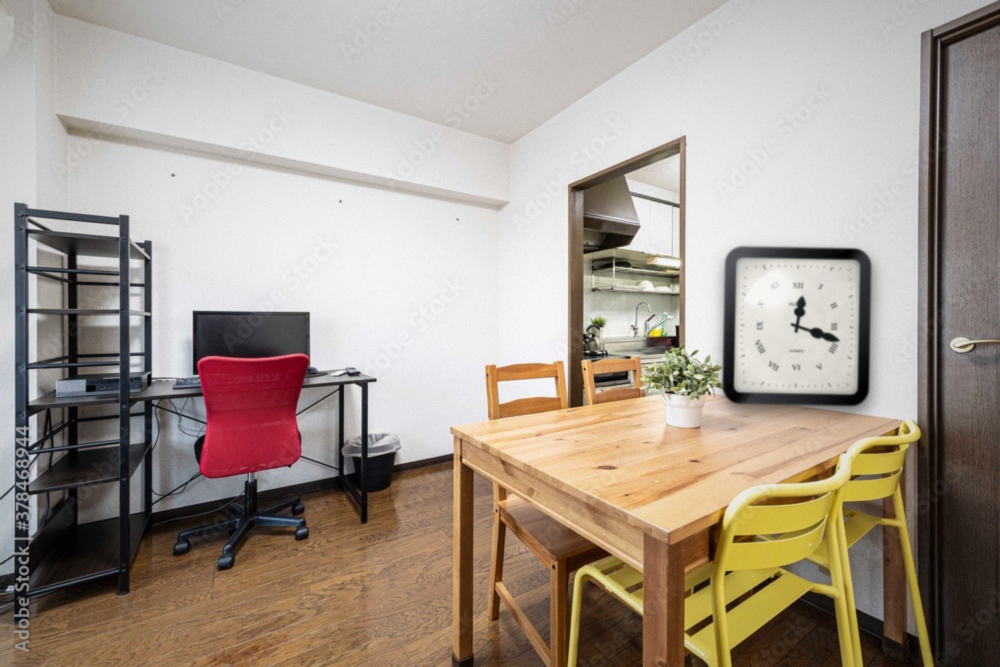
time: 12:18
